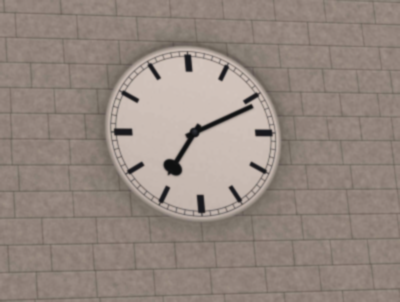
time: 7:11
